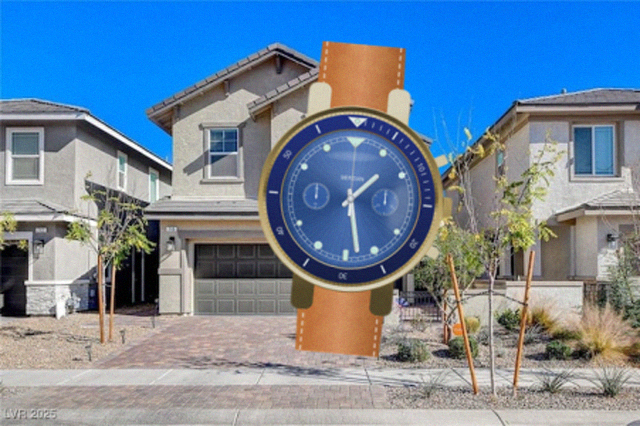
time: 1:28
